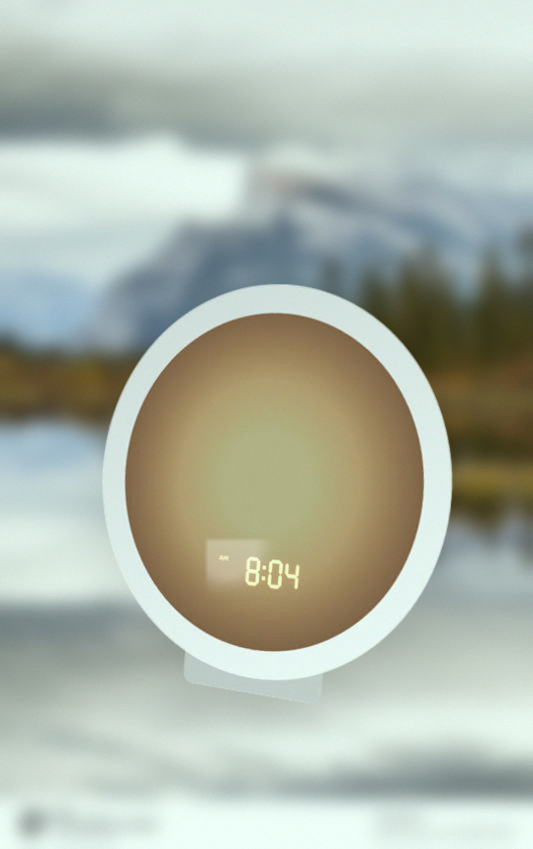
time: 8:04
